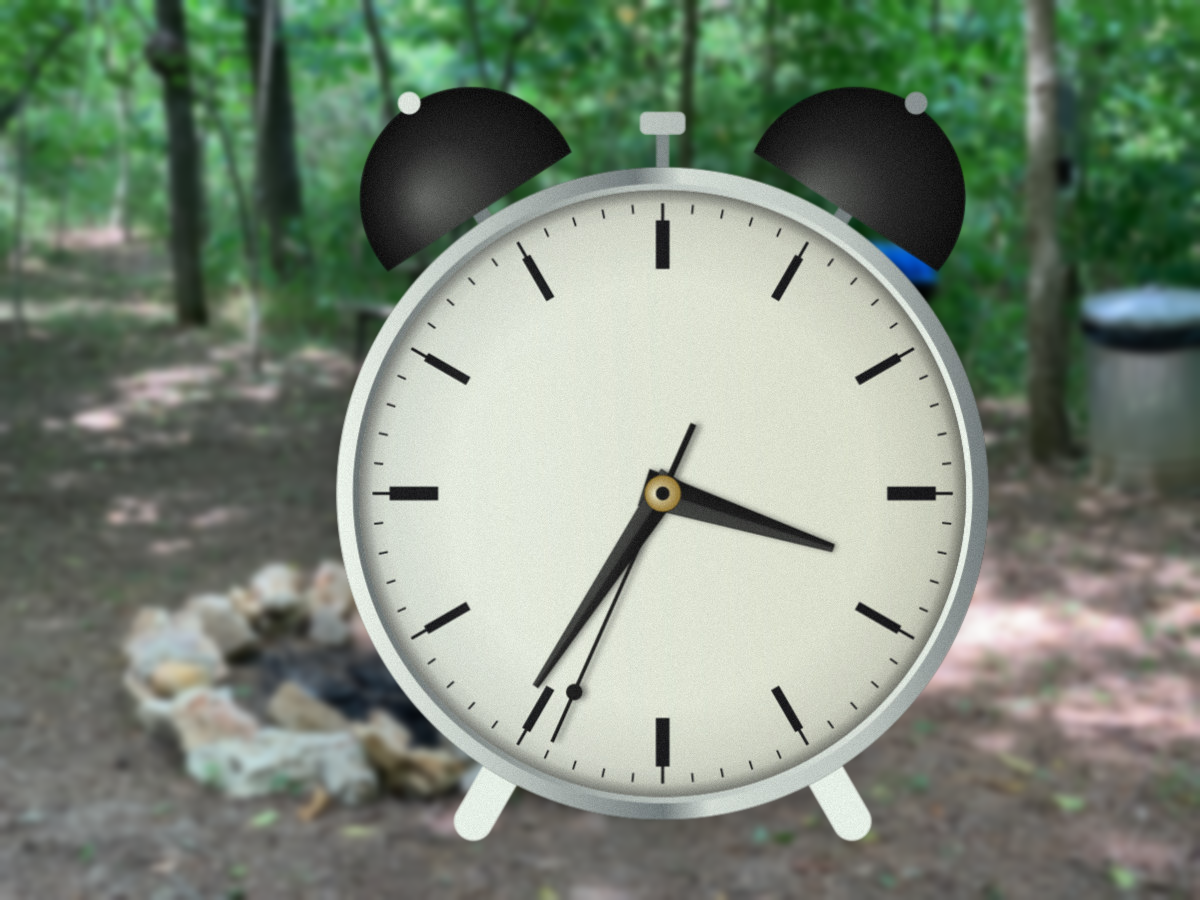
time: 3:35:34
